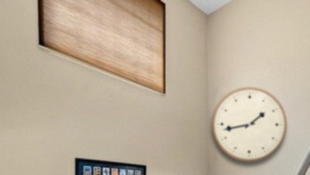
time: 1:43
